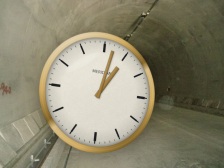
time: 1:02
